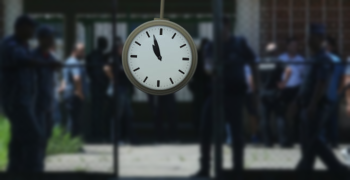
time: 10:57
